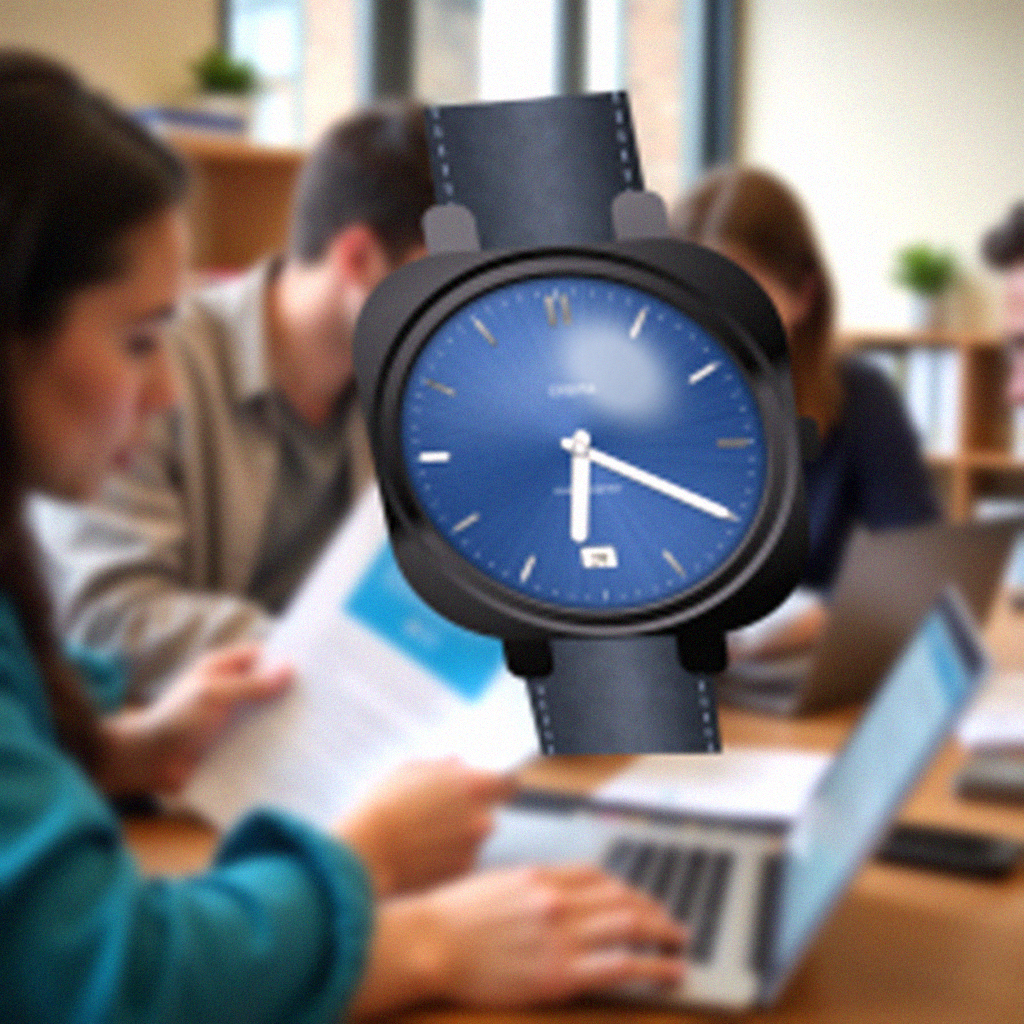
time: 6:20
